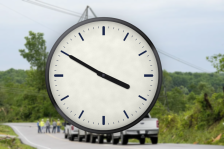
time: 3:50
